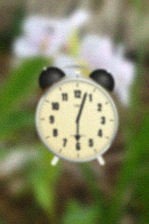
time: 6:03
